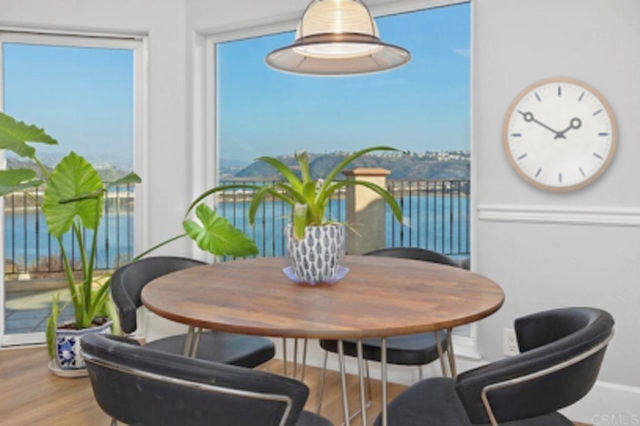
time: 1:50
